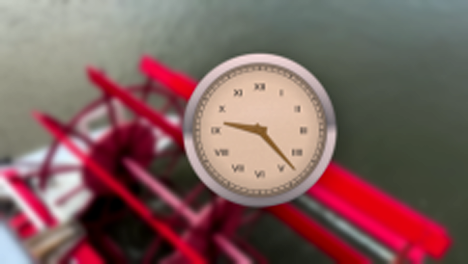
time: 9:23
